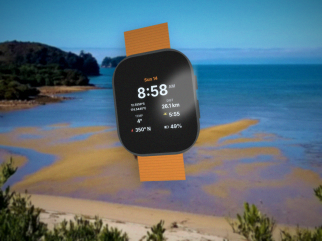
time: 8:58
